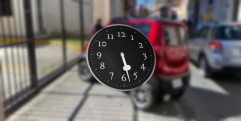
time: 5:28
